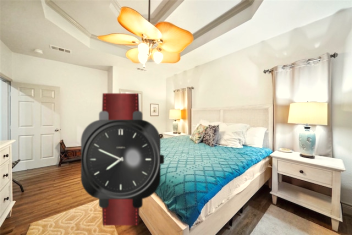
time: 7:49
